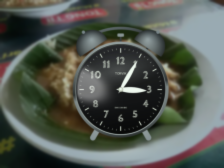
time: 3:05
